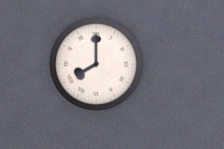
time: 8:00
